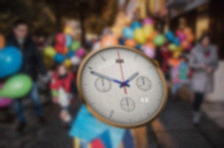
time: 1:49
